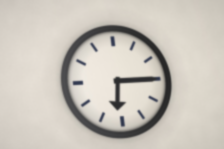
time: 6:15
